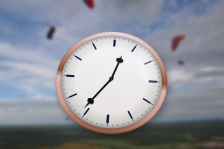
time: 12:36
